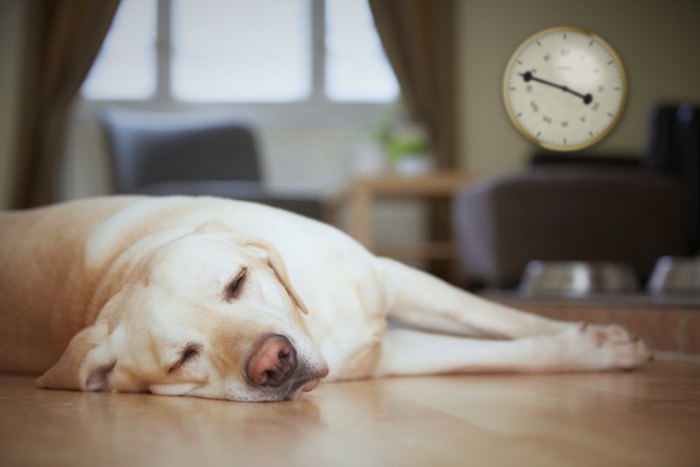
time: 3:48
